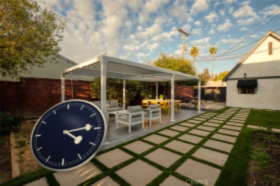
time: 4:14
